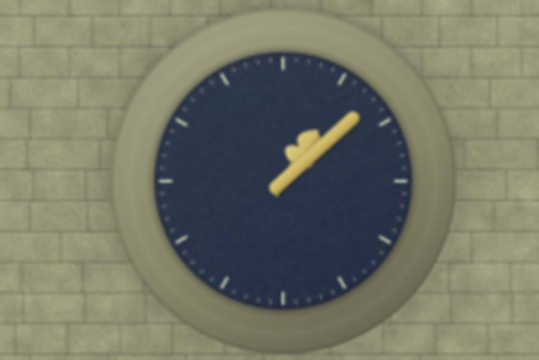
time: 1:08
